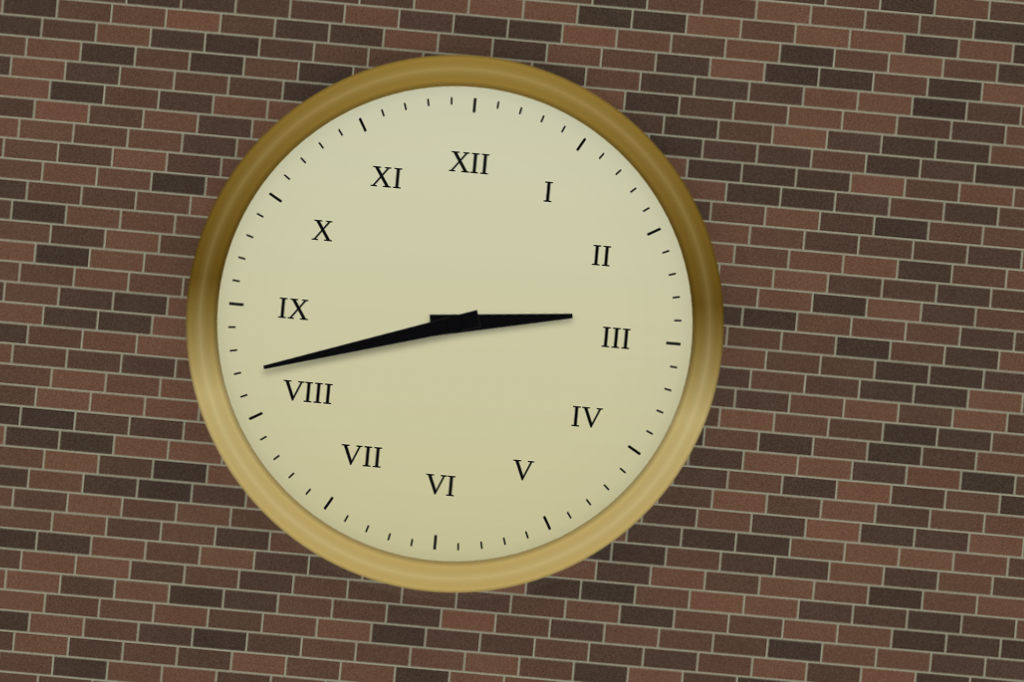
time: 2:42
